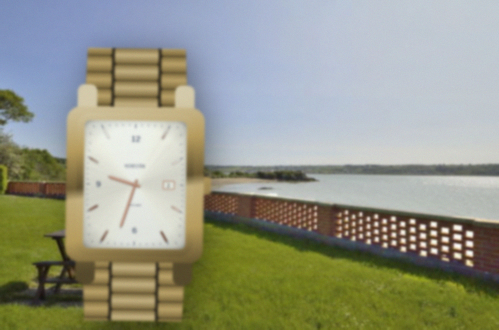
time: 9:33
